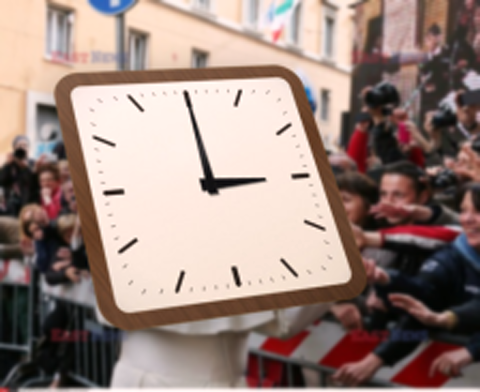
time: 3:00
